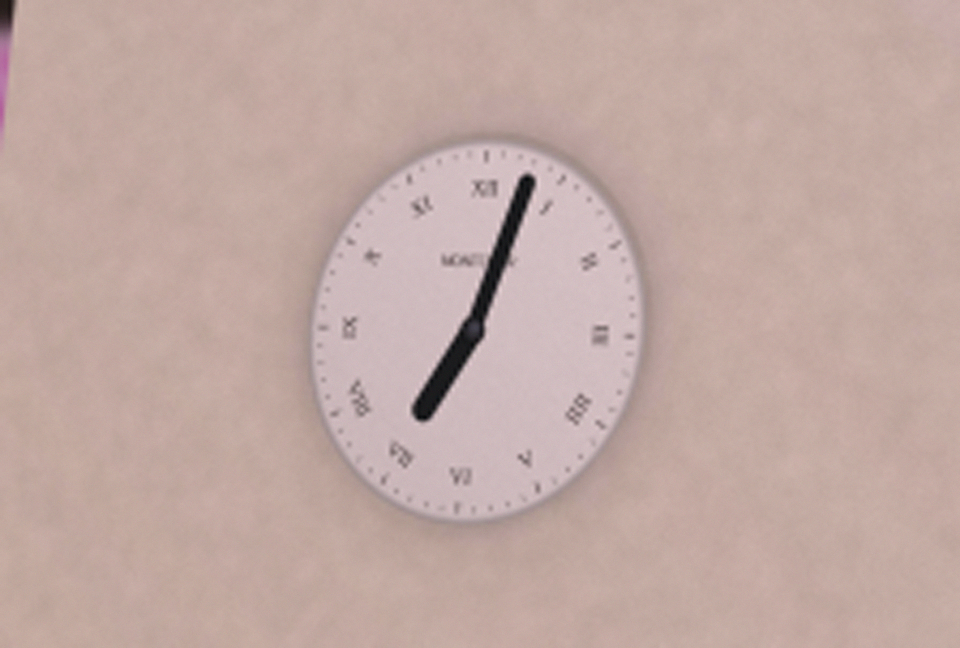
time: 7:03
